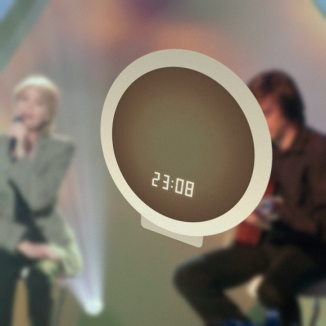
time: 23:08
